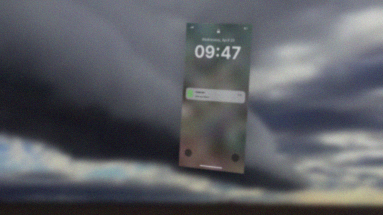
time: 9:47
